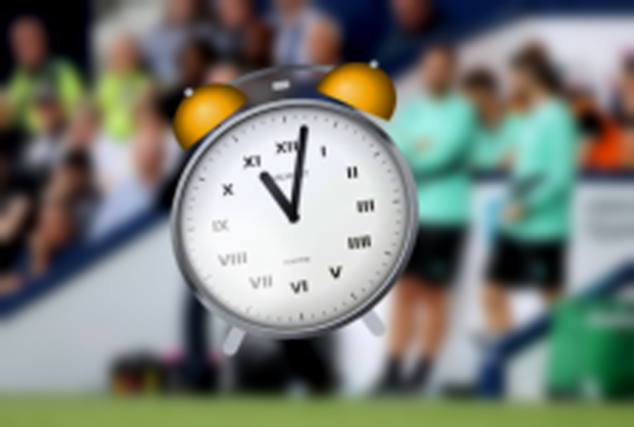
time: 11:02
